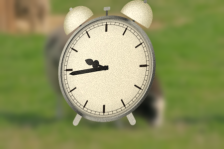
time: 9:44
